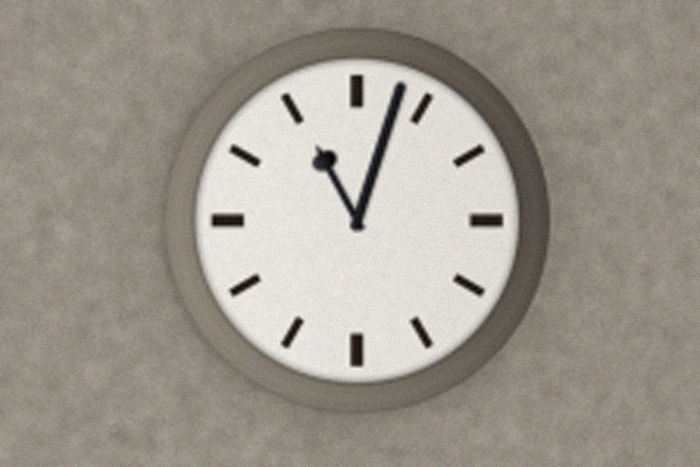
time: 11:03
